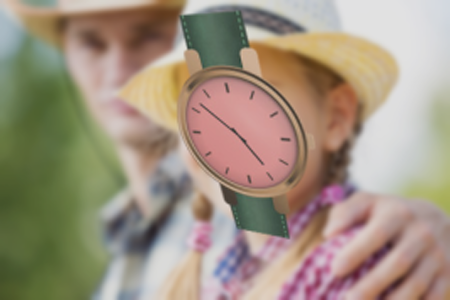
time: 4:52
